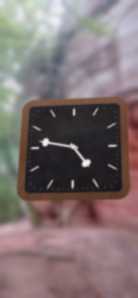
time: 4:47
